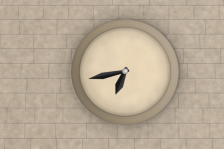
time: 6:43
